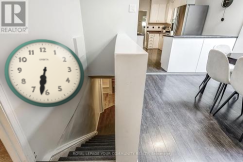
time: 6:32
